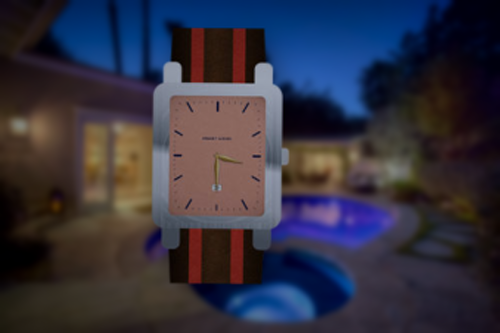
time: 3:30
